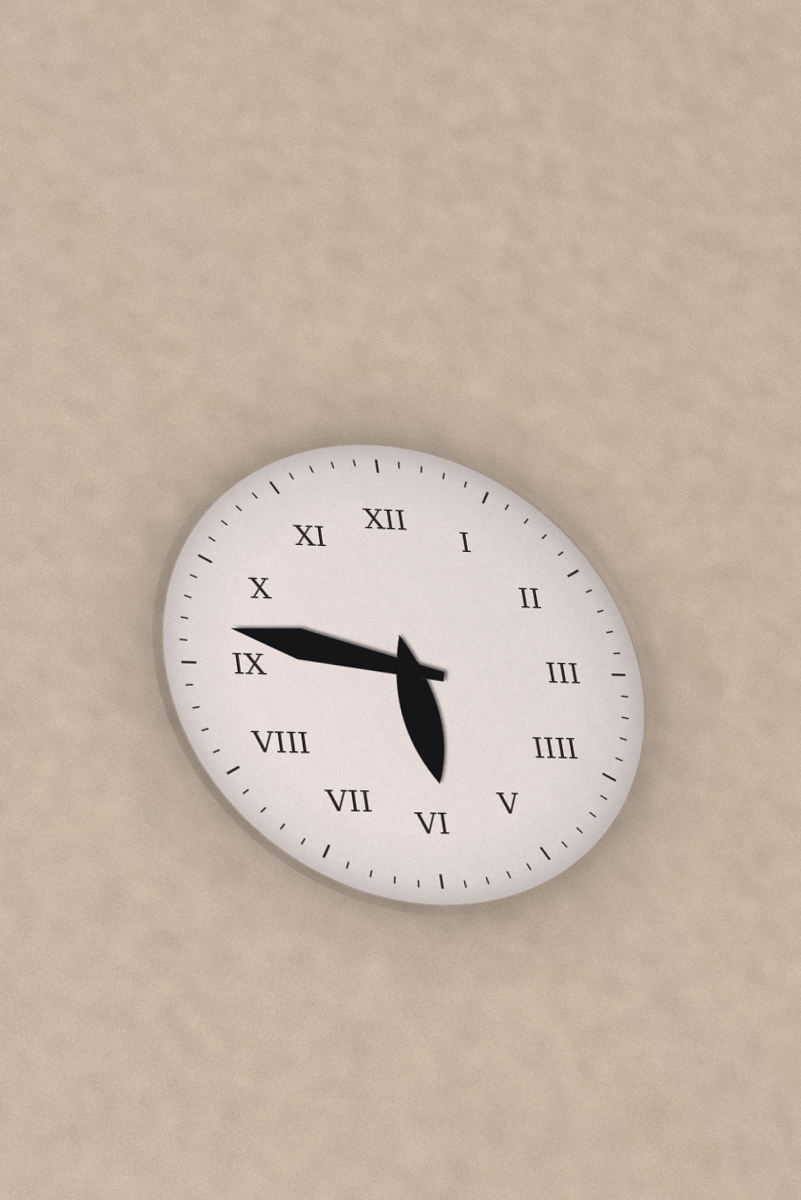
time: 5:47
